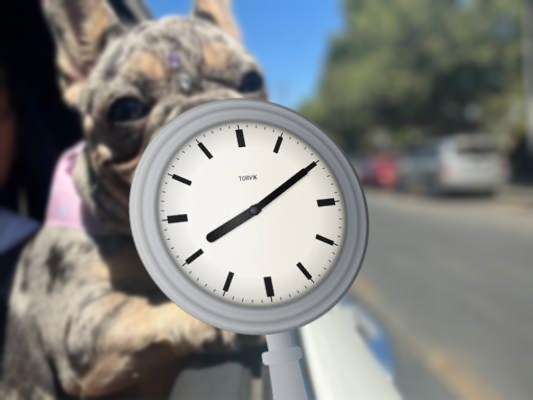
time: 8:10
